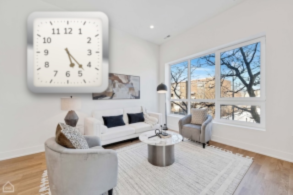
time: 5:23
